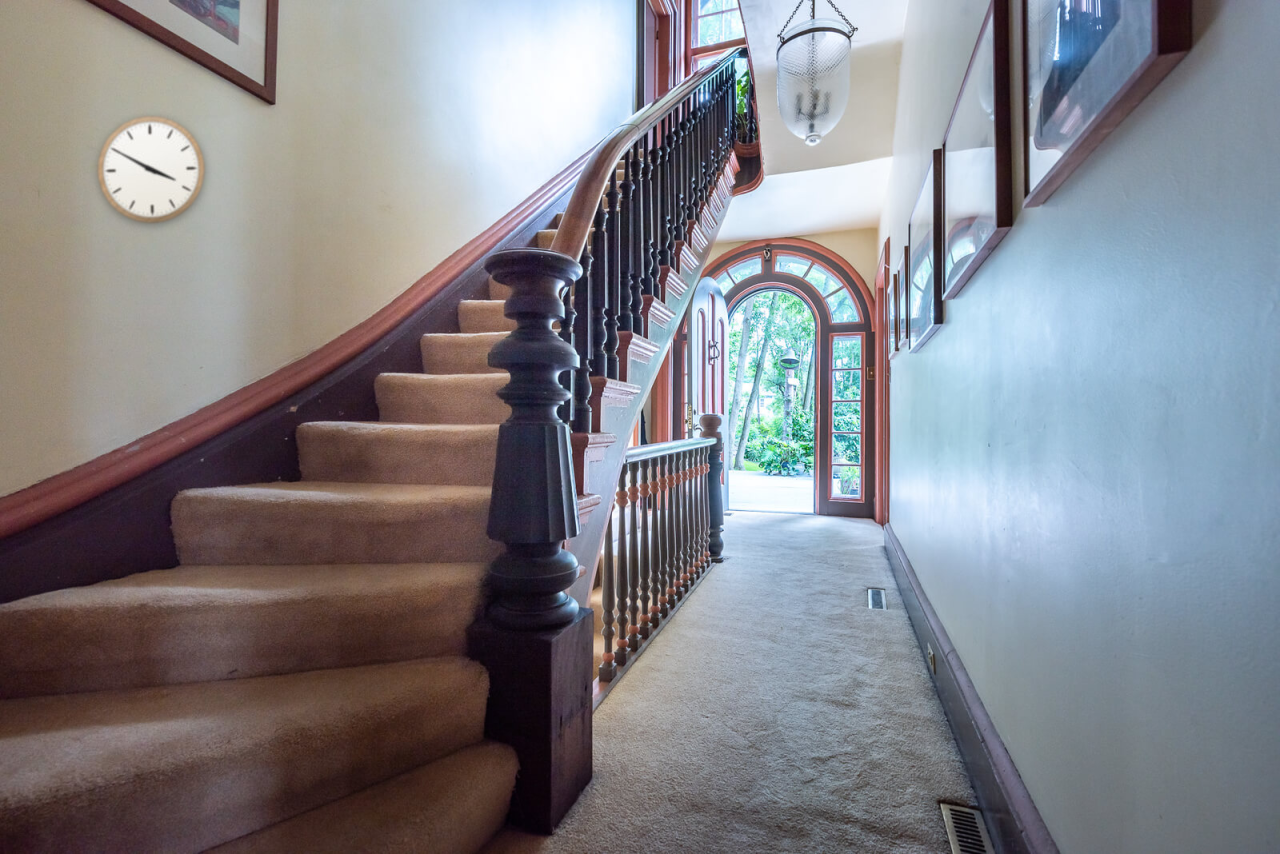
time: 3:50
